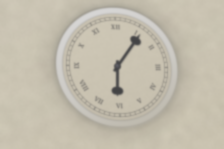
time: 6:06
